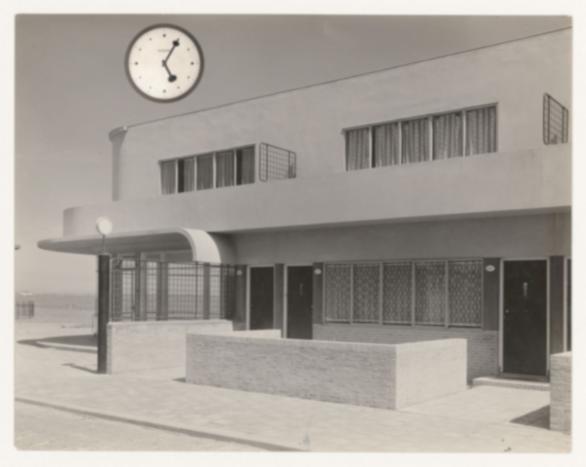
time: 5:05
